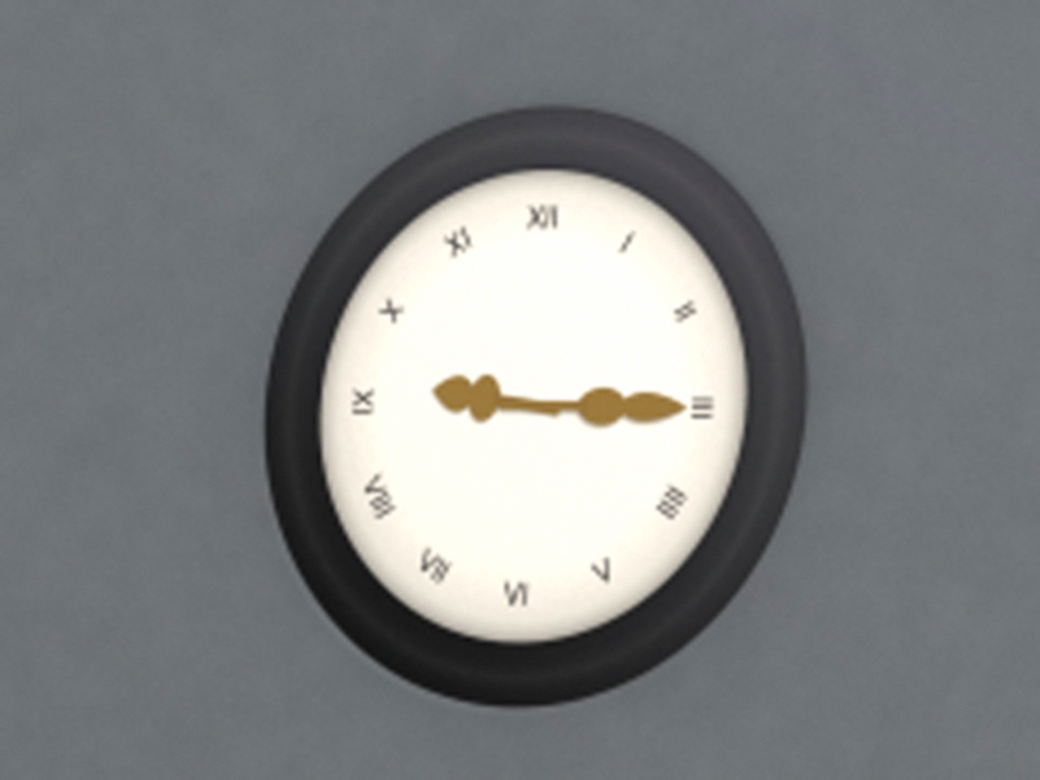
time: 9:15
